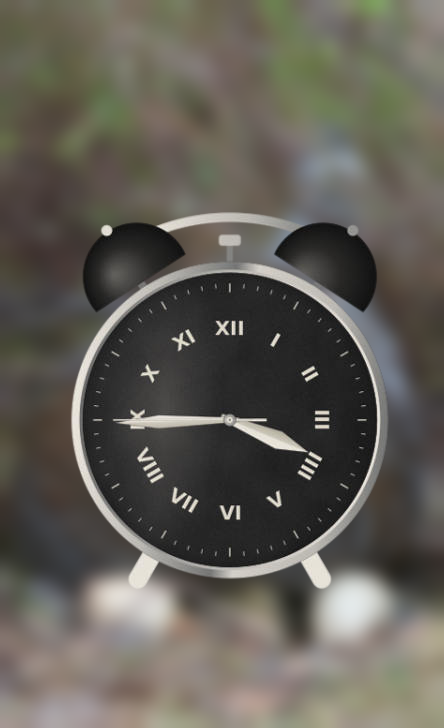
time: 3:44:45
